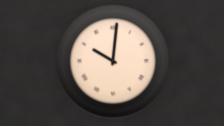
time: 10:01
